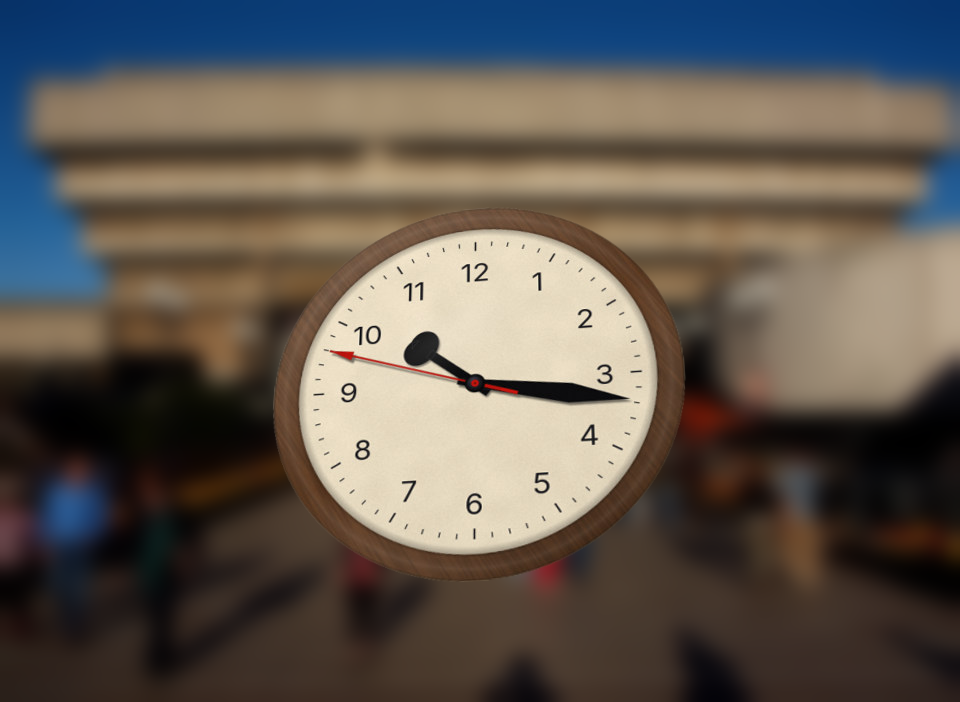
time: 10:16:48
